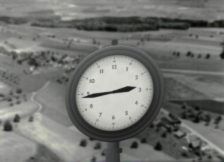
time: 2:44
